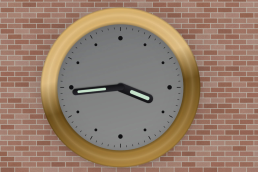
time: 3:44
